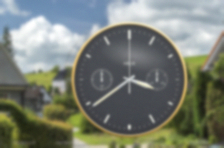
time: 3:39
